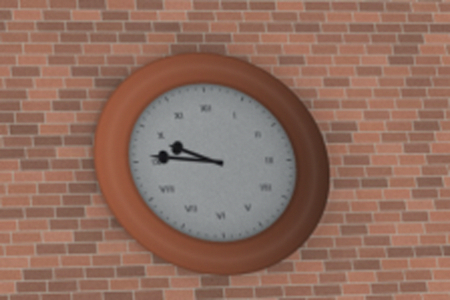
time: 9:46
